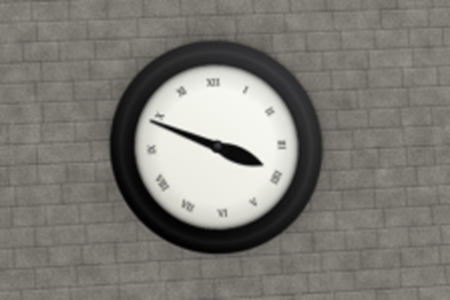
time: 3:49
